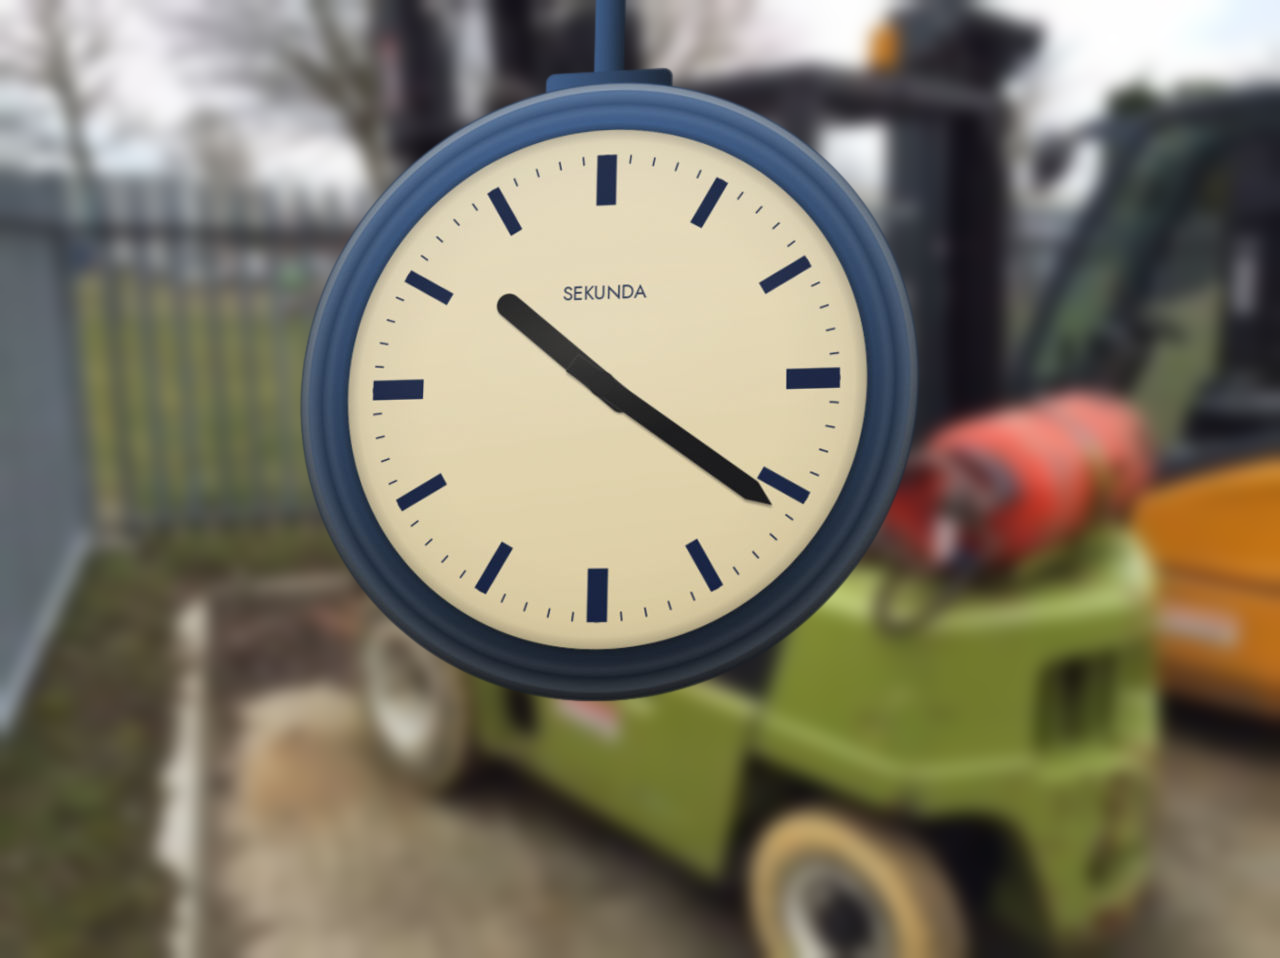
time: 10:21
